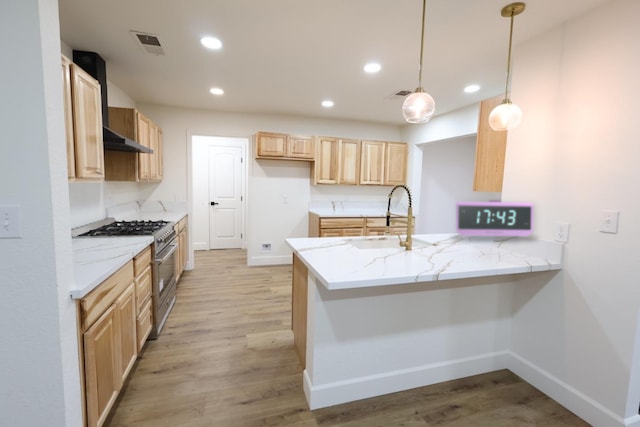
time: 17:43
